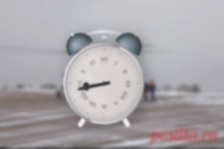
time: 8:43
